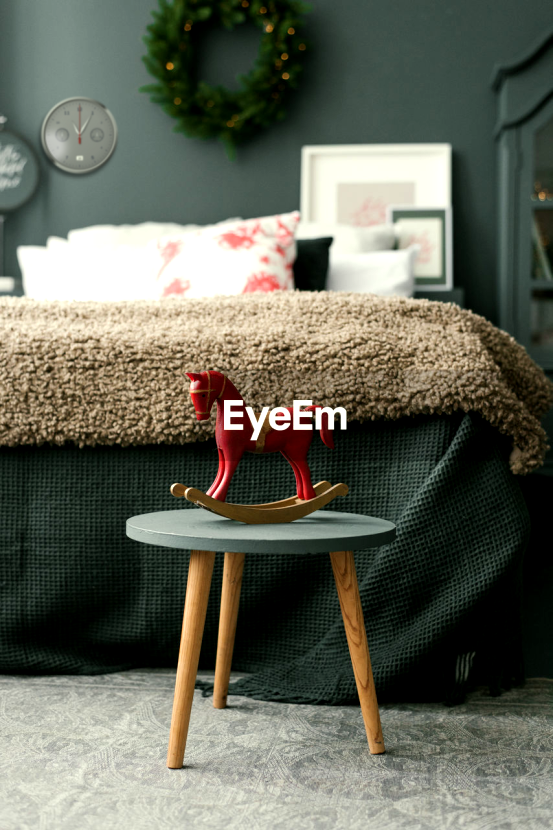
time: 11:05
